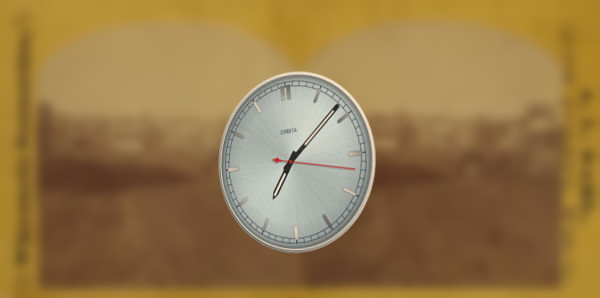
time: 7:08:17
